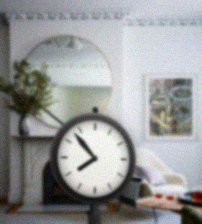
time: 7:53
